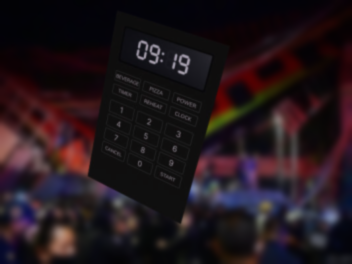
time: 9:19
